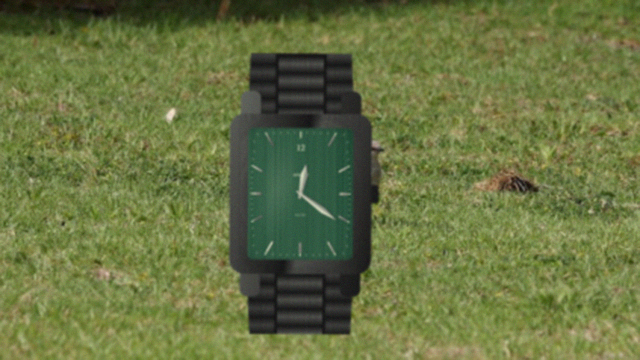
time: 12:21
